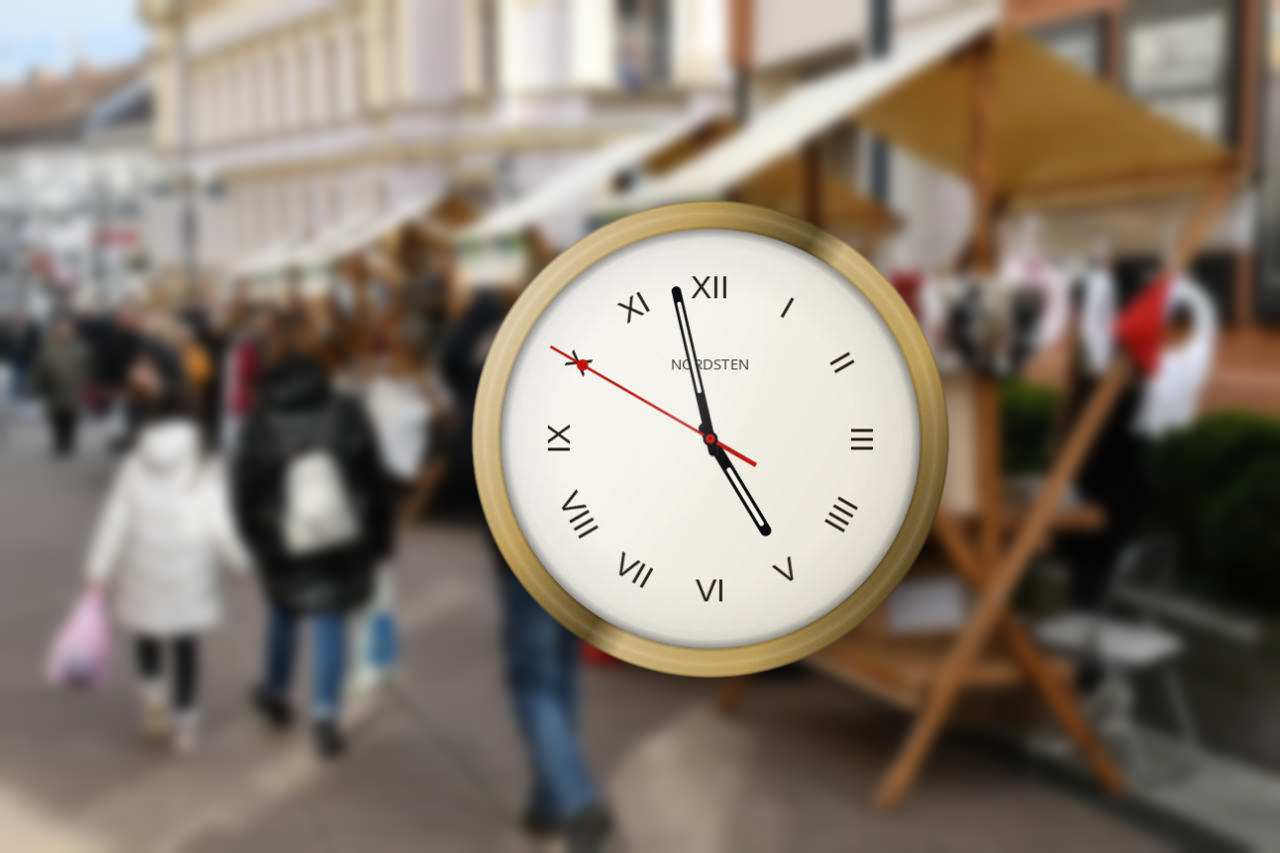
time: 4:57:50
